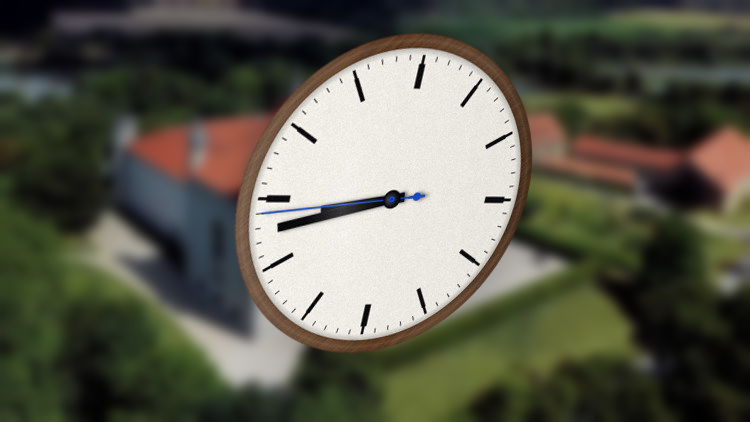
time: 8:42:44
